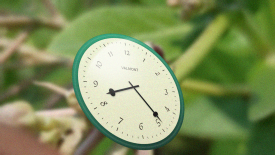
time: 8:24
